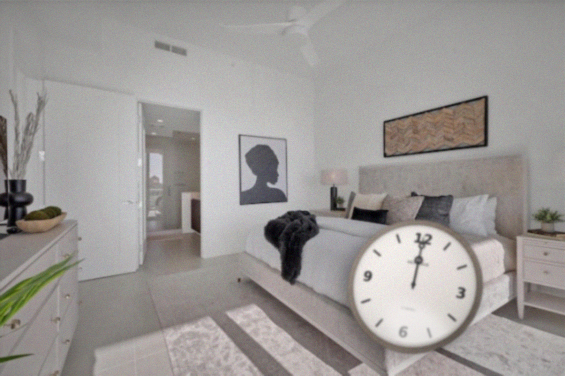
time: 12:00
